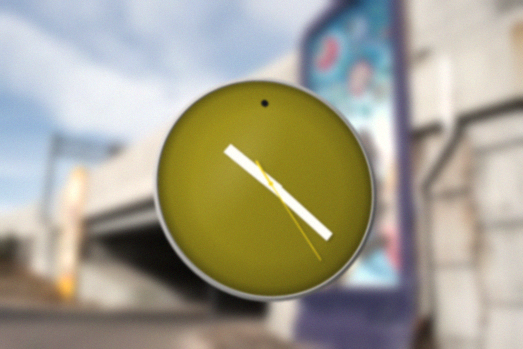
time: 10:22:25
